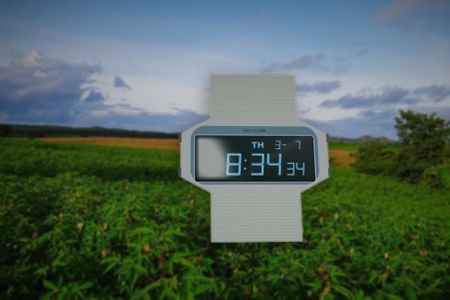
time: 8:34:34
